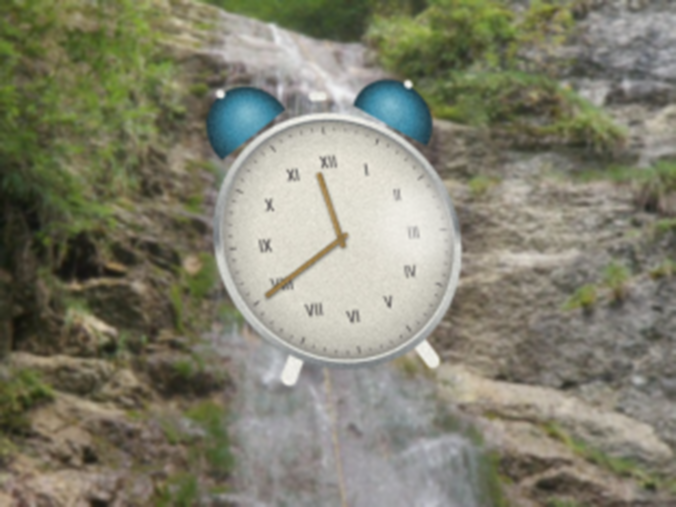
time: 11:40
